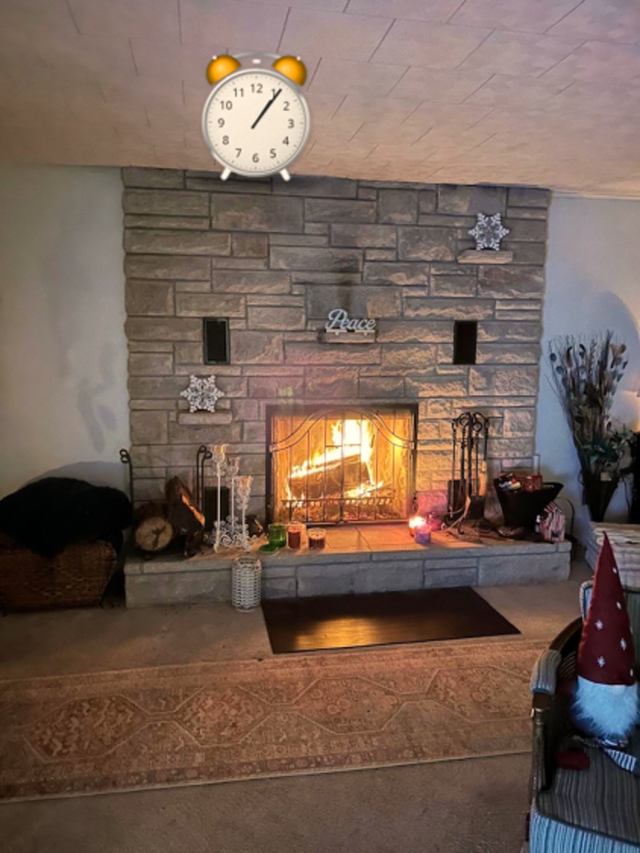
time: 1:06
